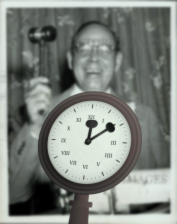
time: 12:09
